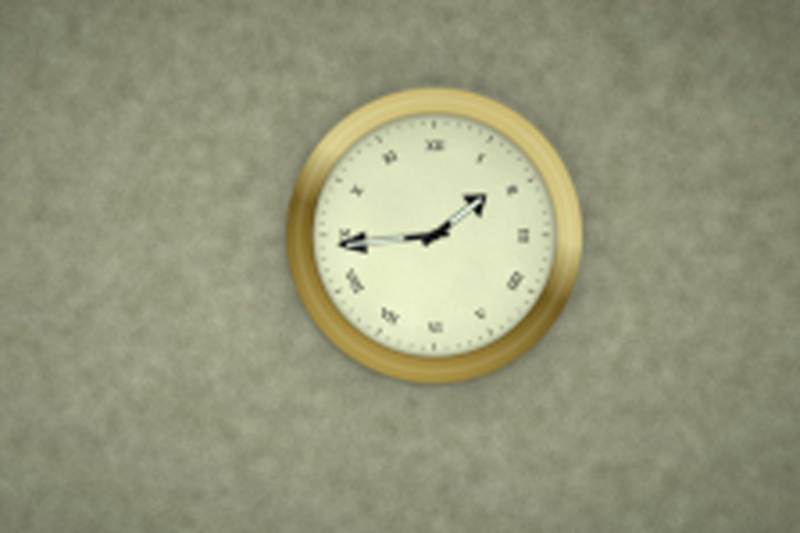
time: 1:44
